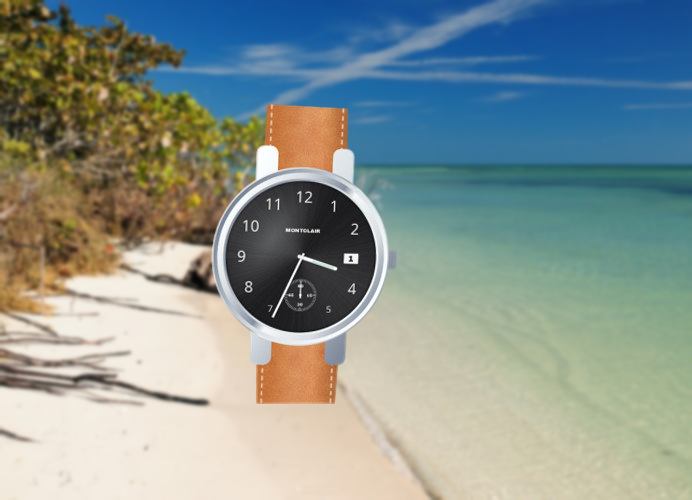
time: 3:34
